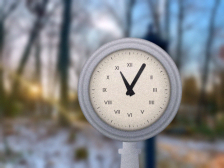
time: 11:05
